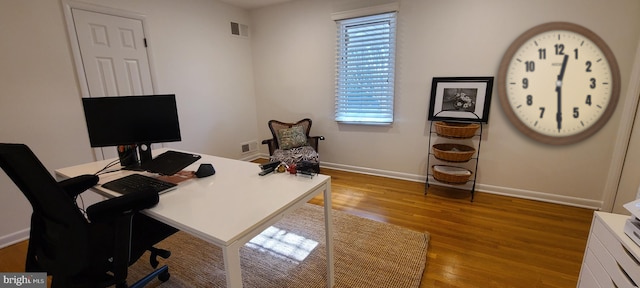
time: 12:30
